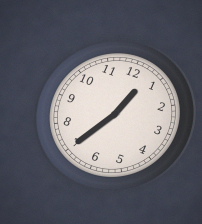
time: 12:35
